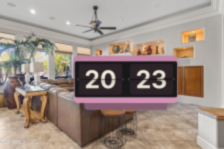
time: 20:23
